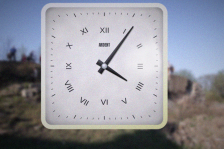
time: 4:06
